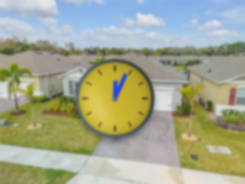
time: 12:04
